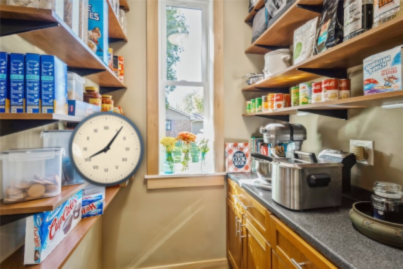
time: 8:06
